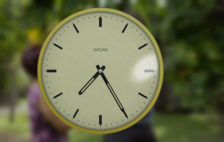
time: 7:25
